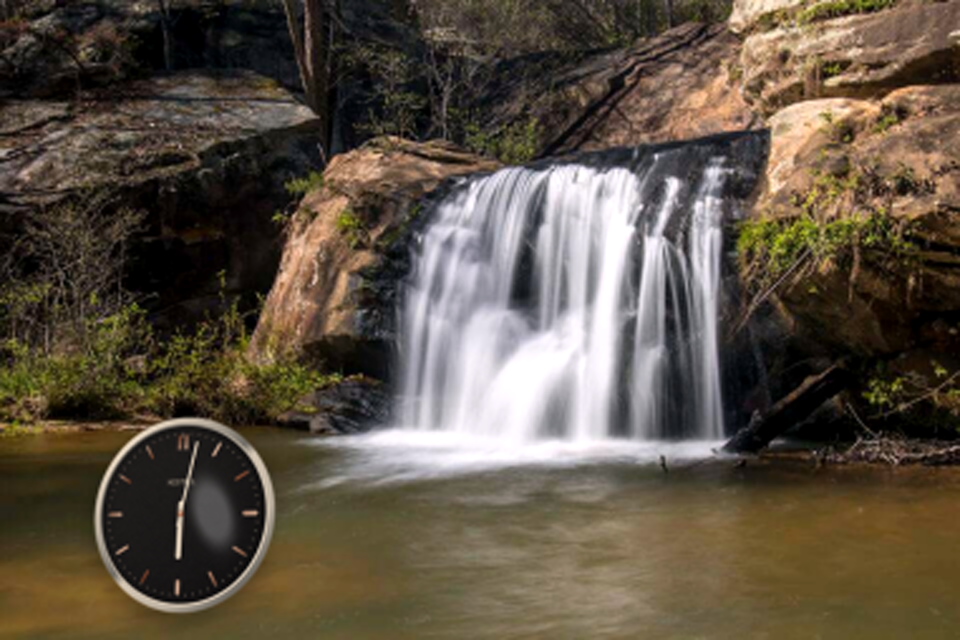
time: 6:02
